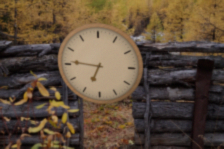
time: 6:46
